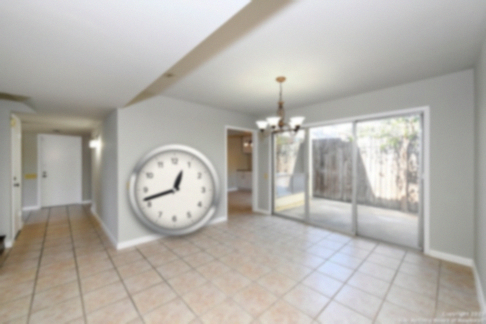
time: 12:42
